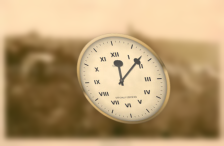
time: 12:08
